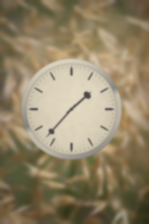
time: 1:37
